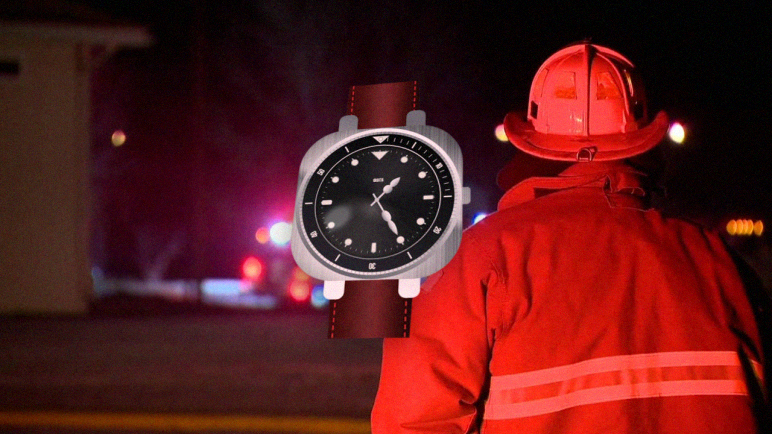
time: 1:25
